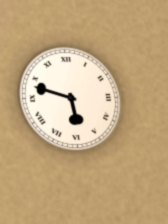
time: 5:48
